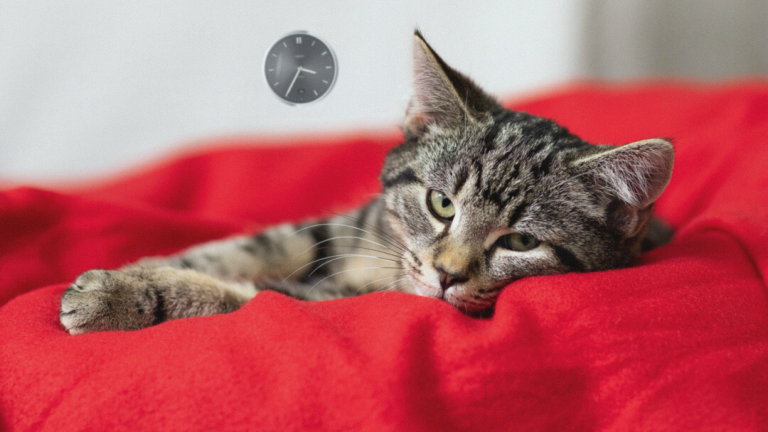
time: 3:35
